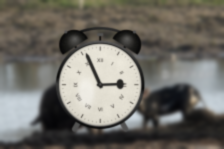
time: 2:56
